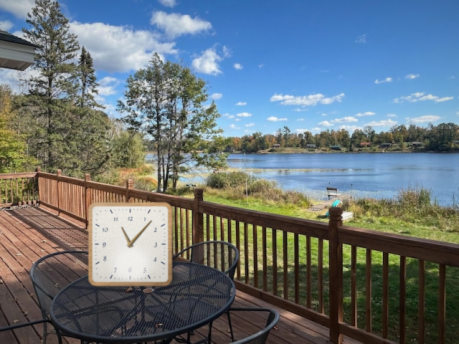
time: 11:07
